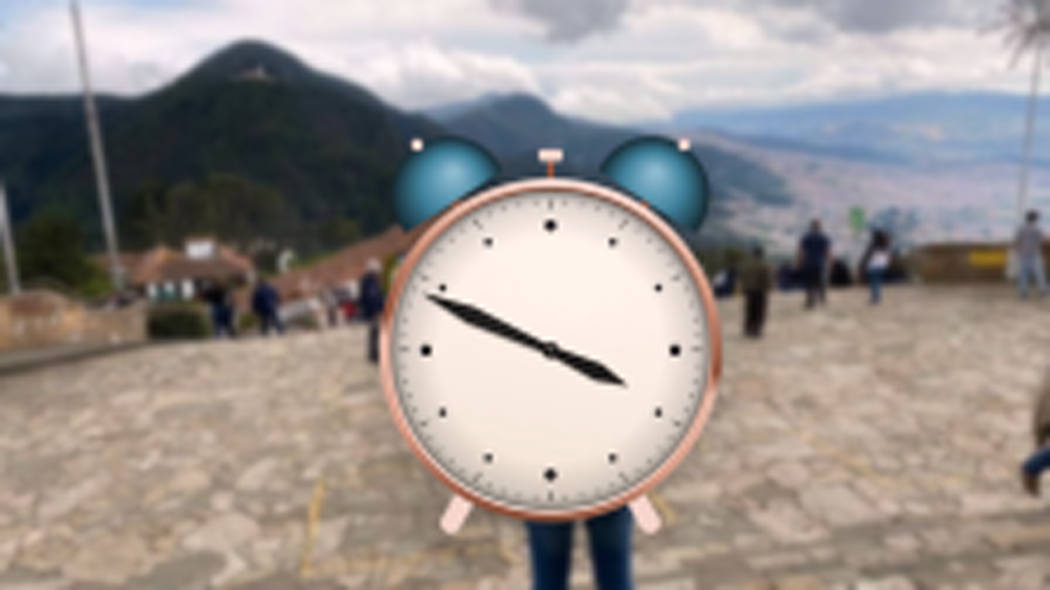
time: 3:49
